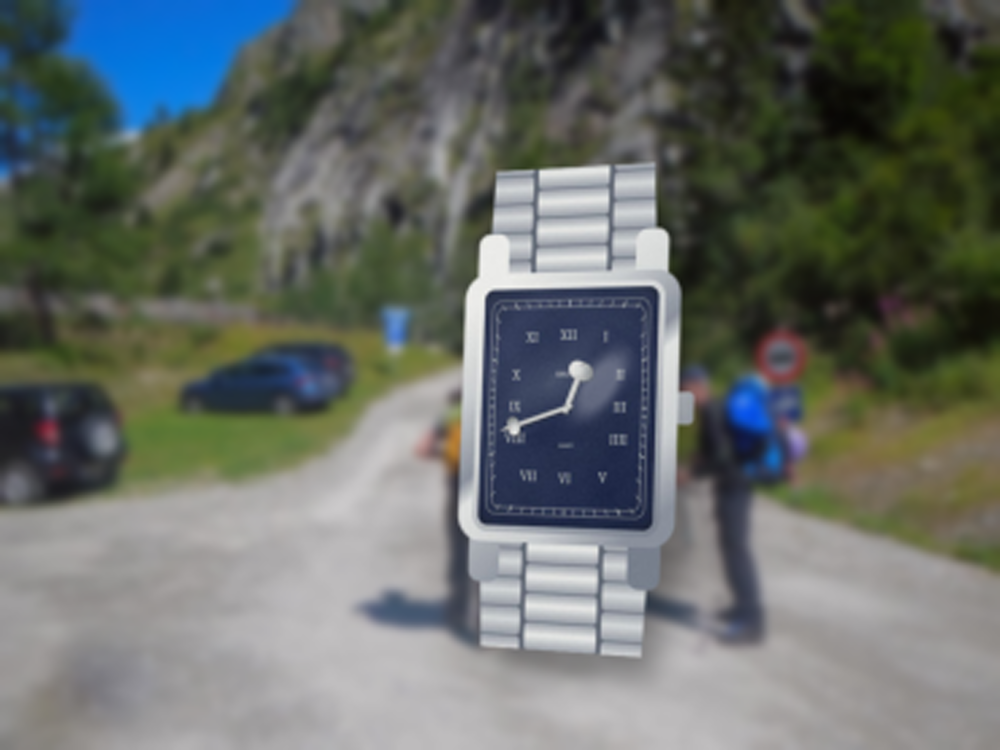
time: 12:42
